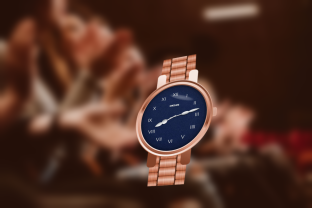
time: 8:13
